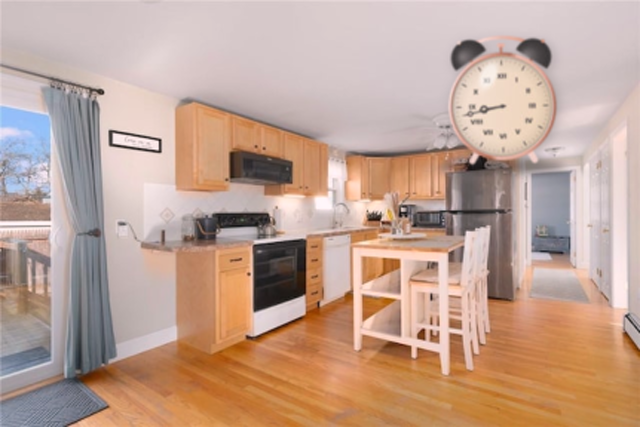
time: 8:43
